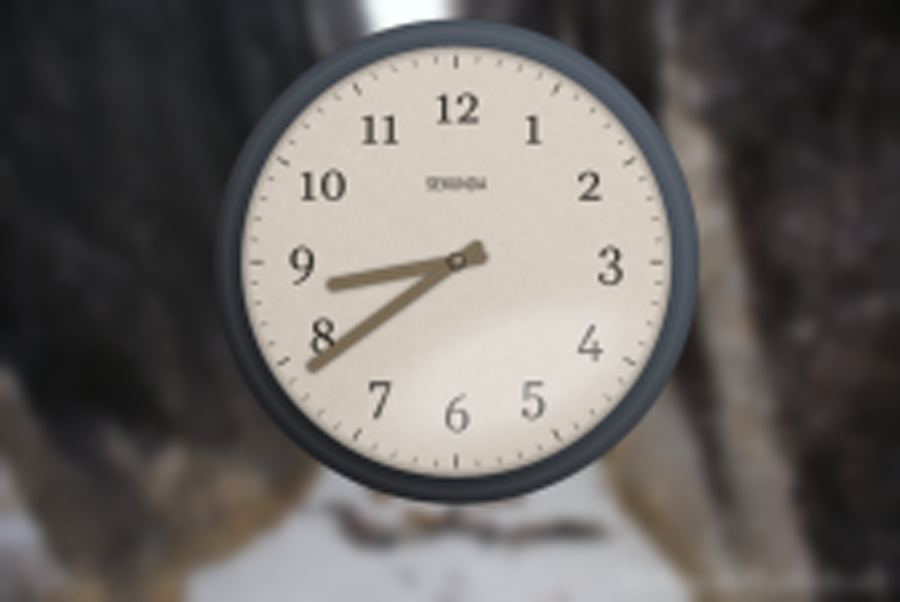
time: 8:39
